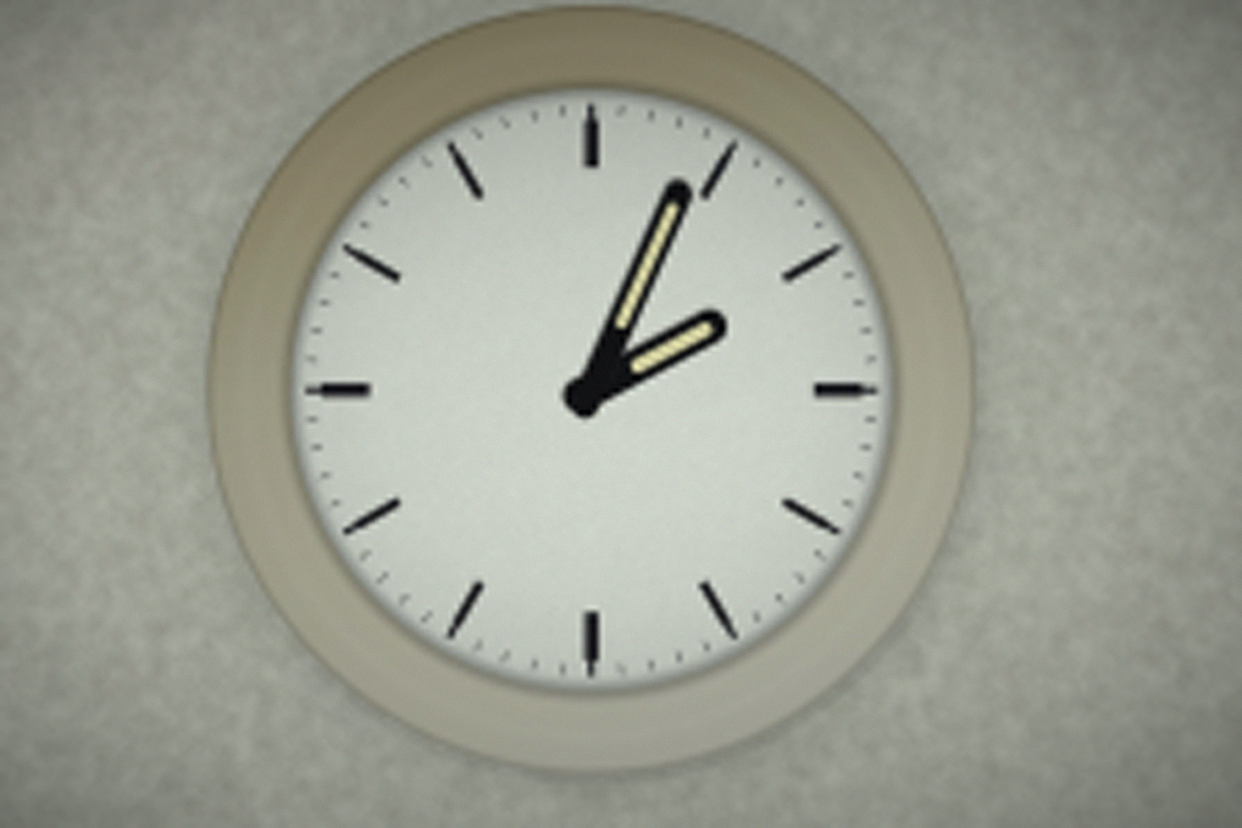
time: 2:04
